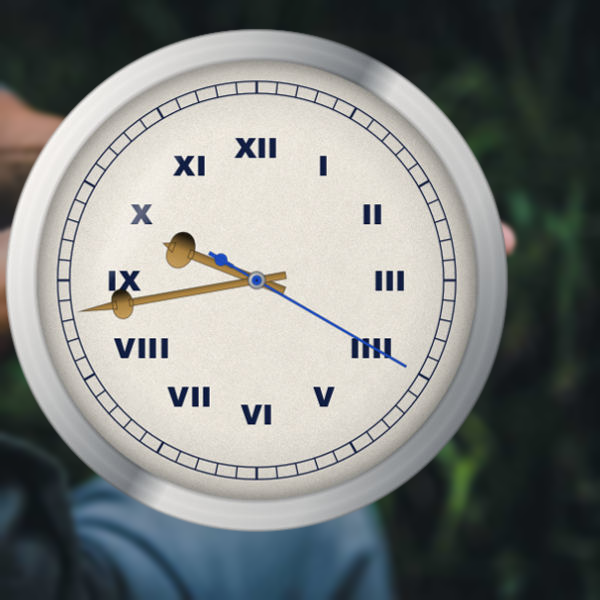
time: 9:43:20
